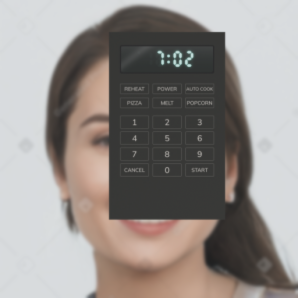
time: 7:02
